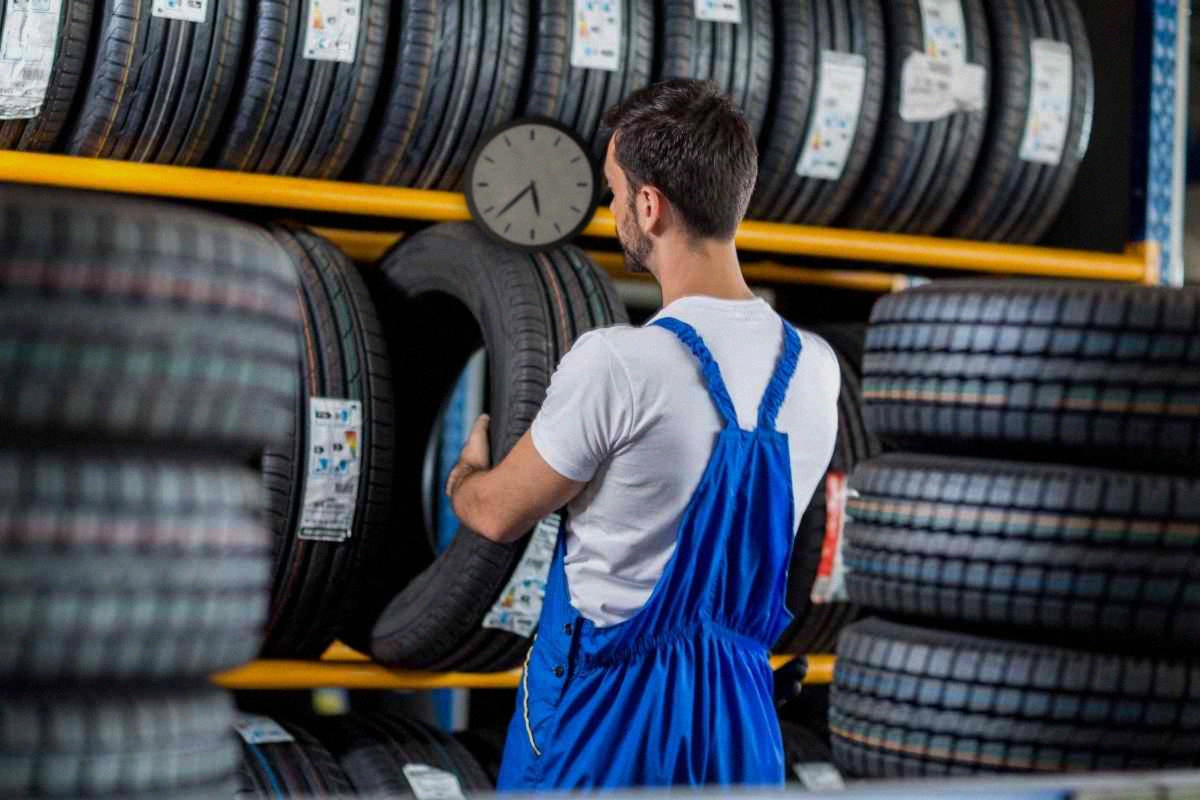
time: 5:38
